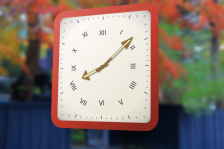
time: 8:08
